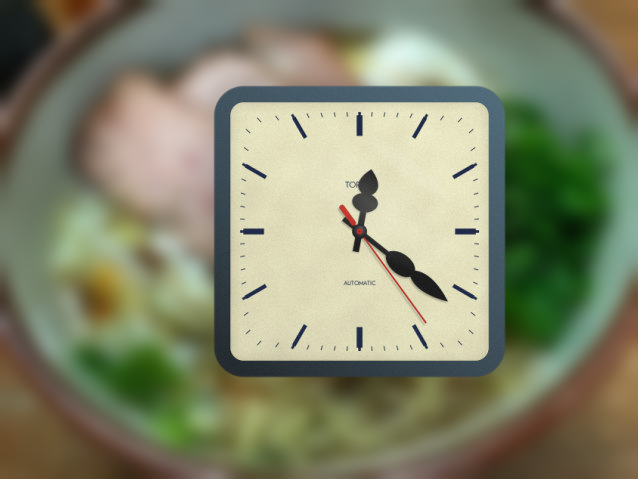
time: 12:21:24
